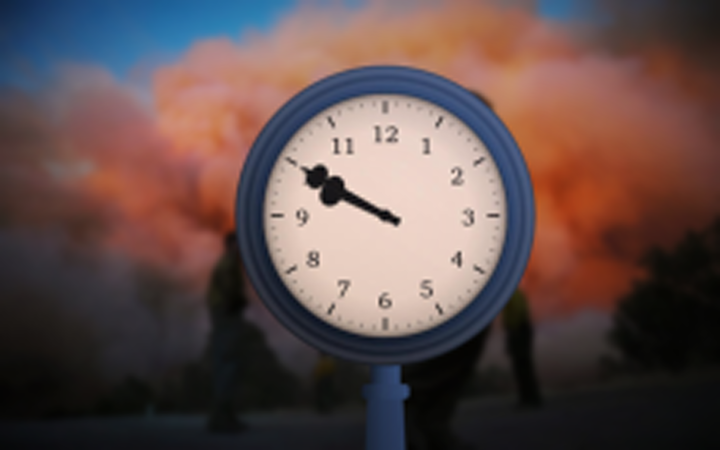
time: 9:50
